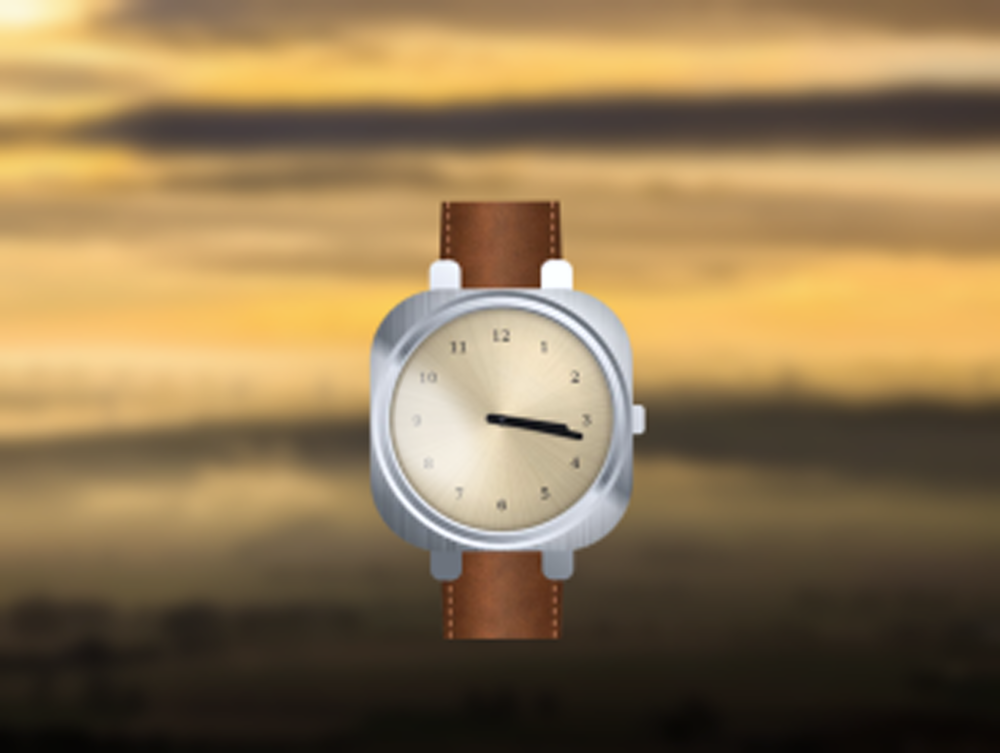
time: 3:17
